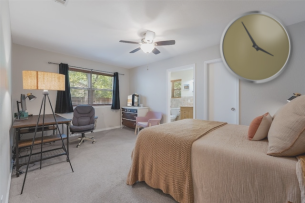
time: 3:55
